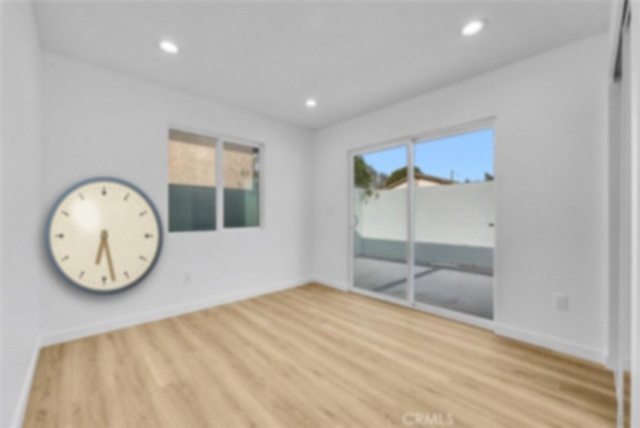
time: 6:28
